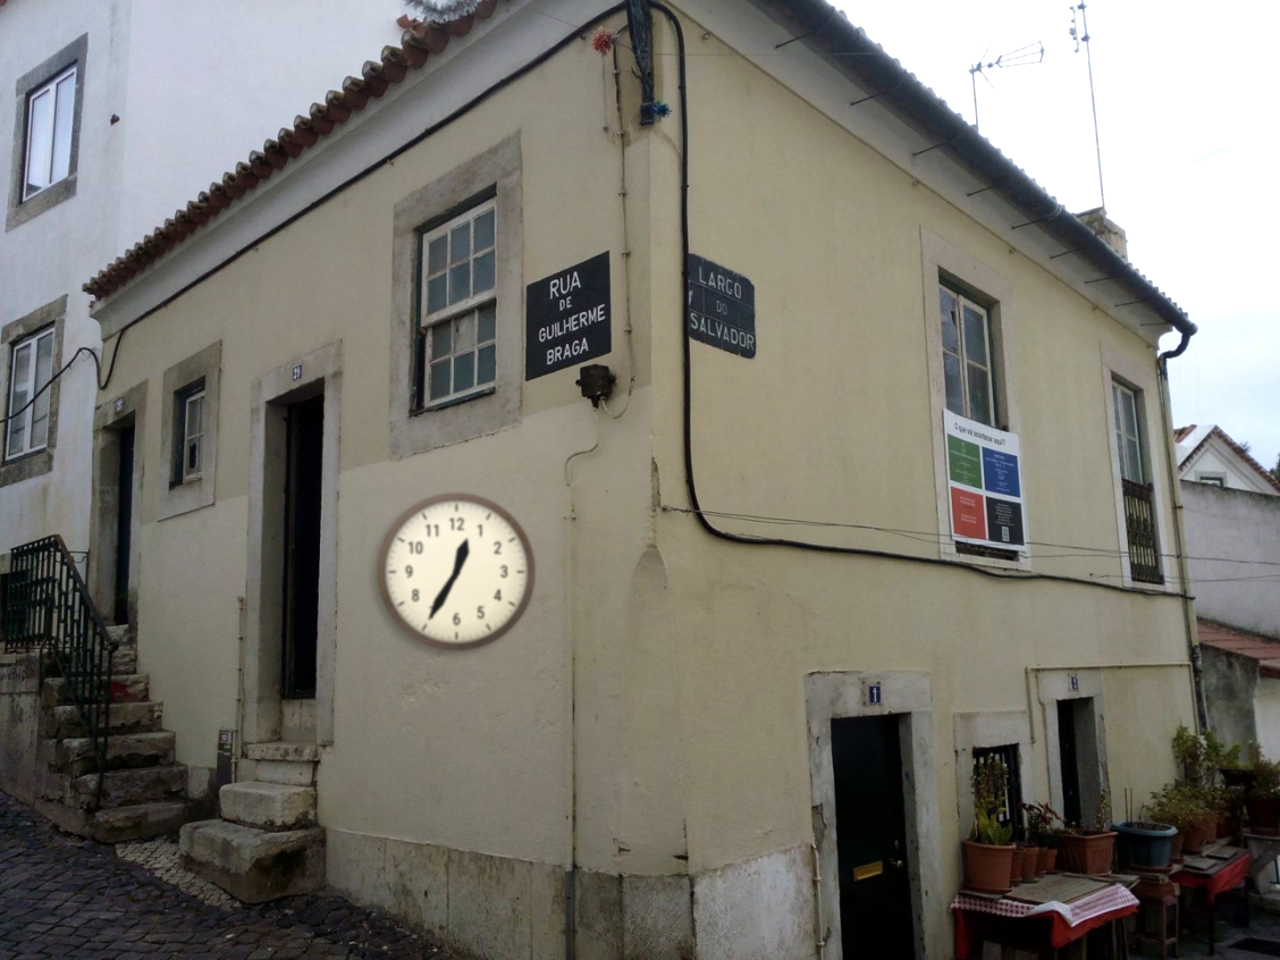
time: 12:35
